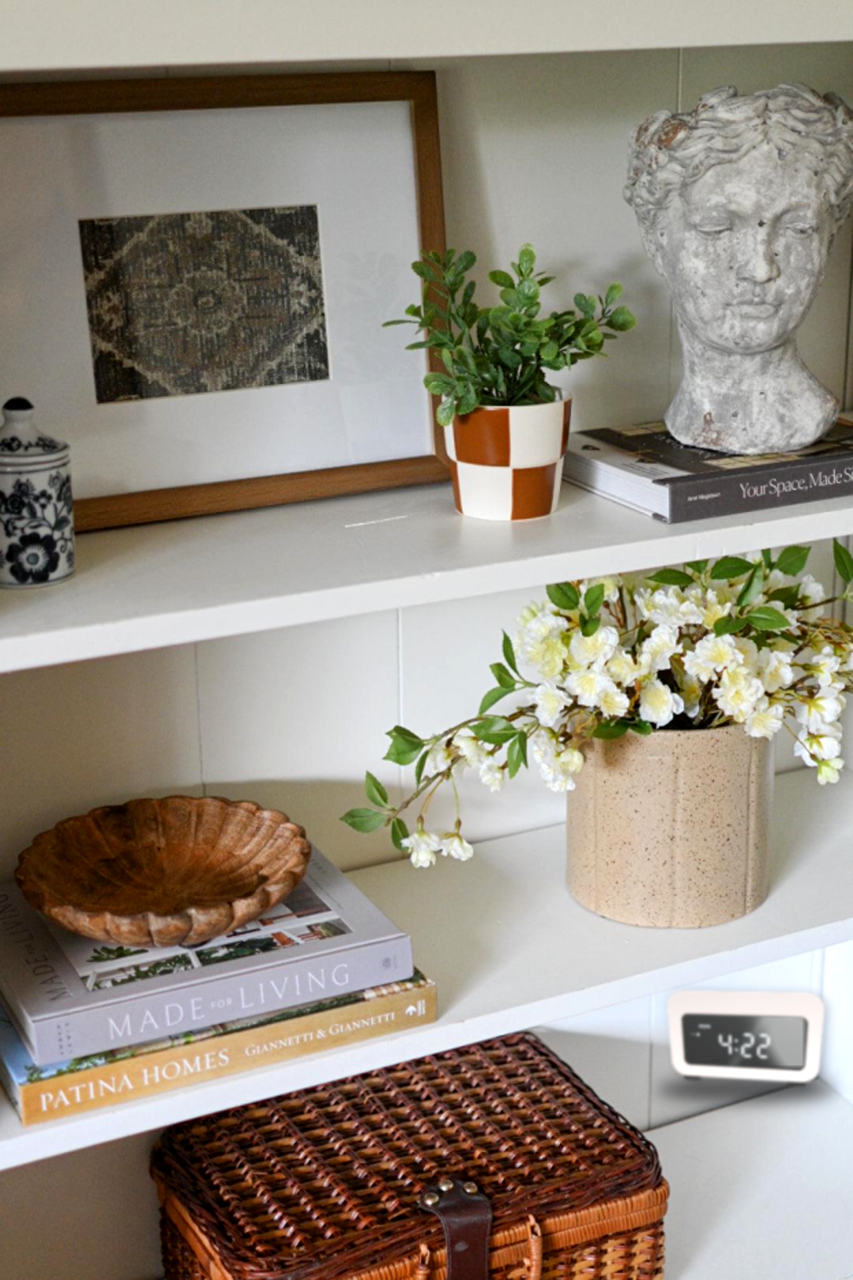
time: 4:22
